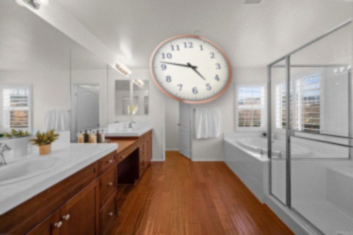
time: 4:47
